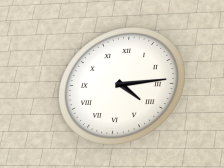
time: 4:14
